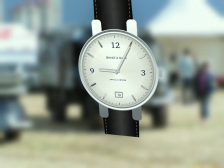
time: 9:05
